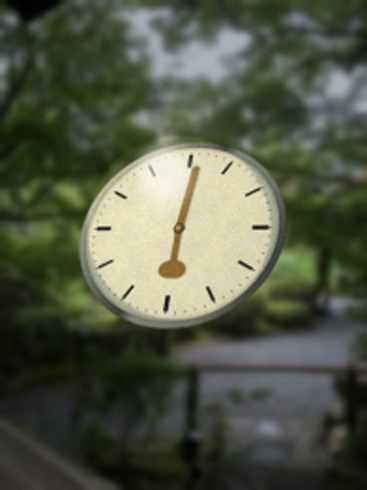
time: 6:01
